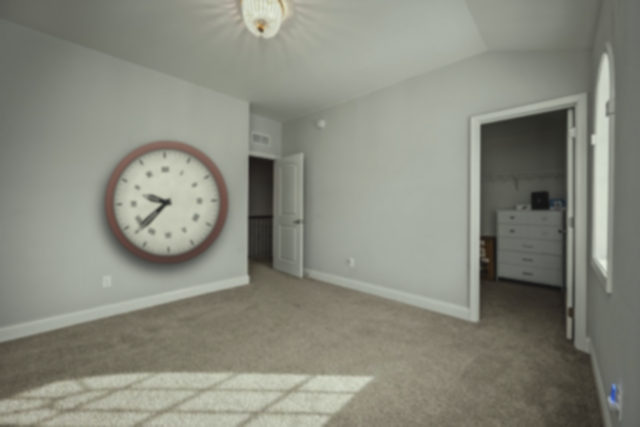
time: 9:38
